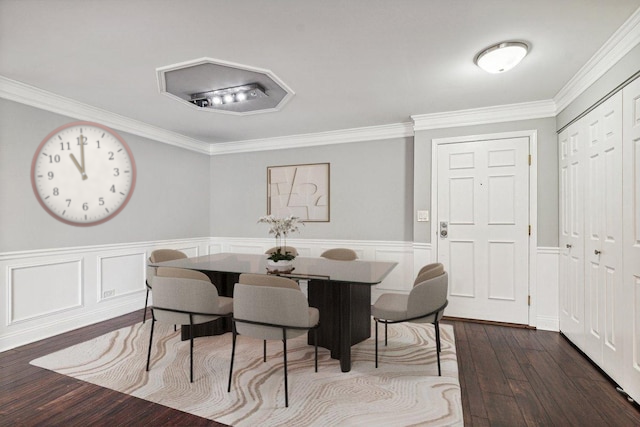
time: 11:00
